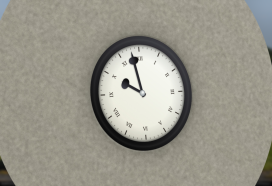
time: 9:58
